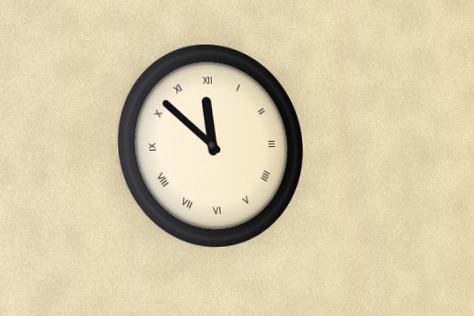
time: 11:52
